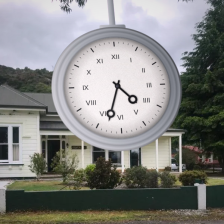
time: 4:33
